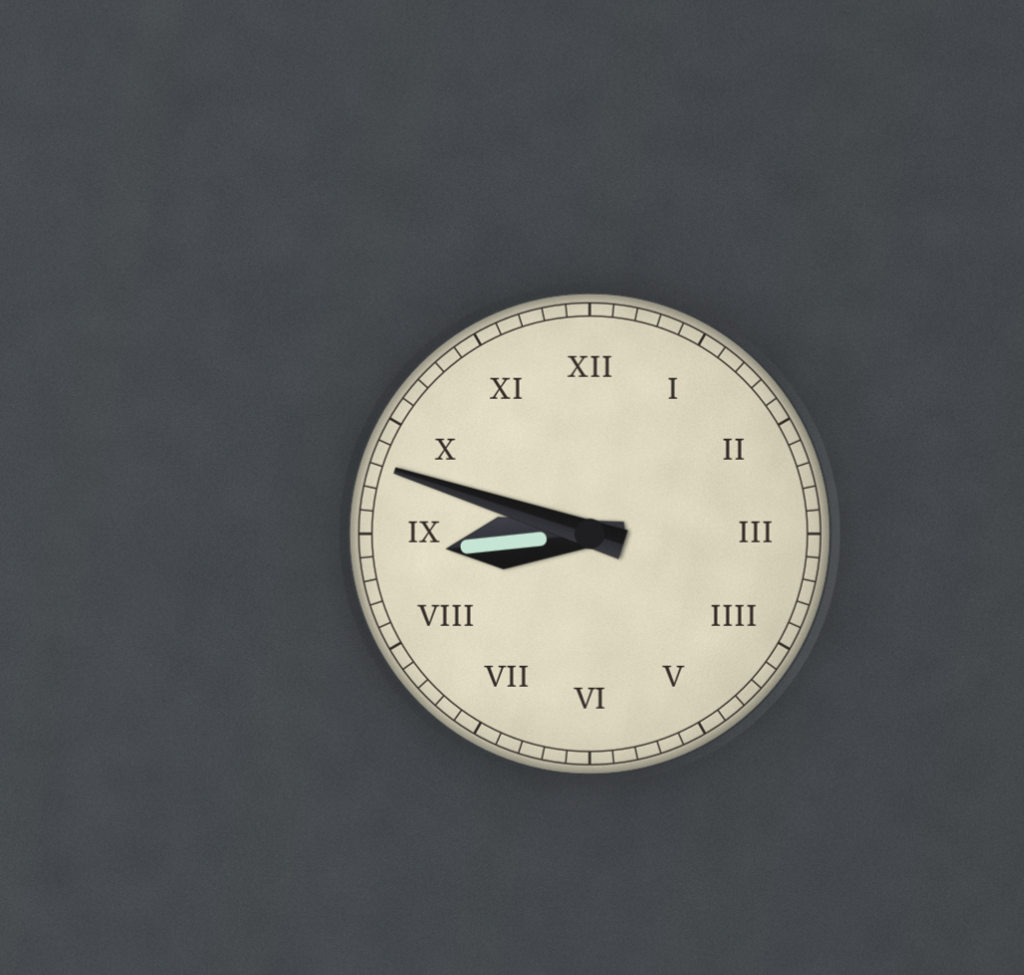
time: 8:48
